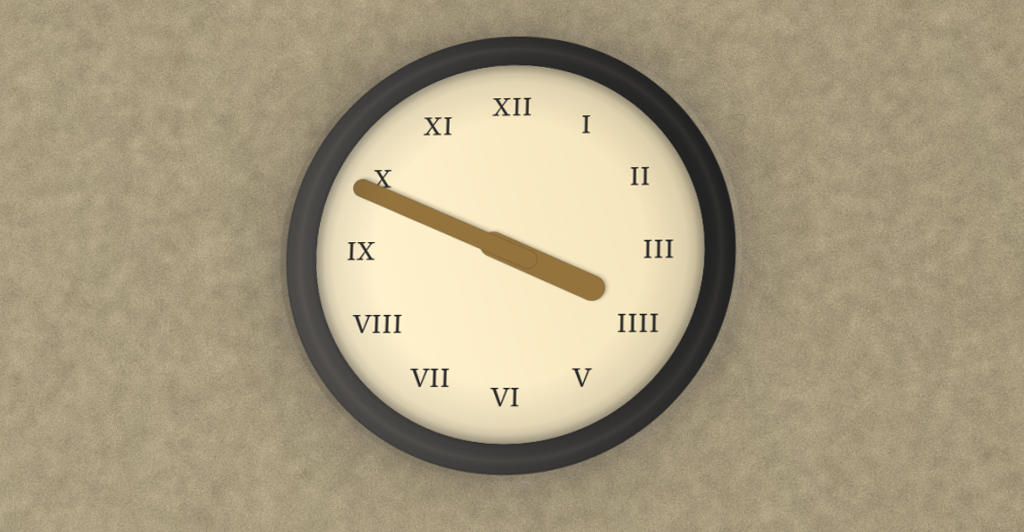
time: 3:49
